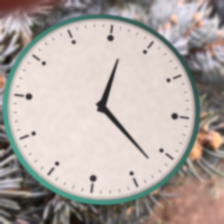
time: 12:22
